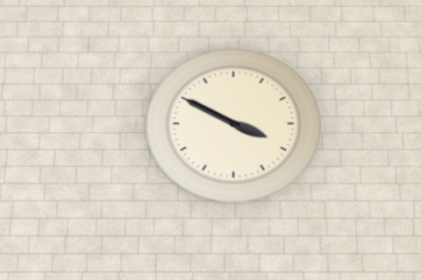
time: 3:50
